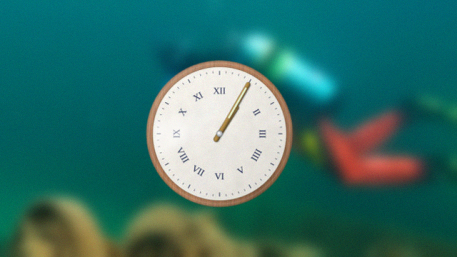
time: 1:05
